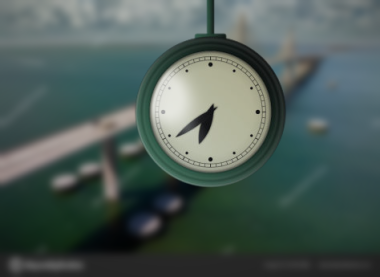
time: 6:39
